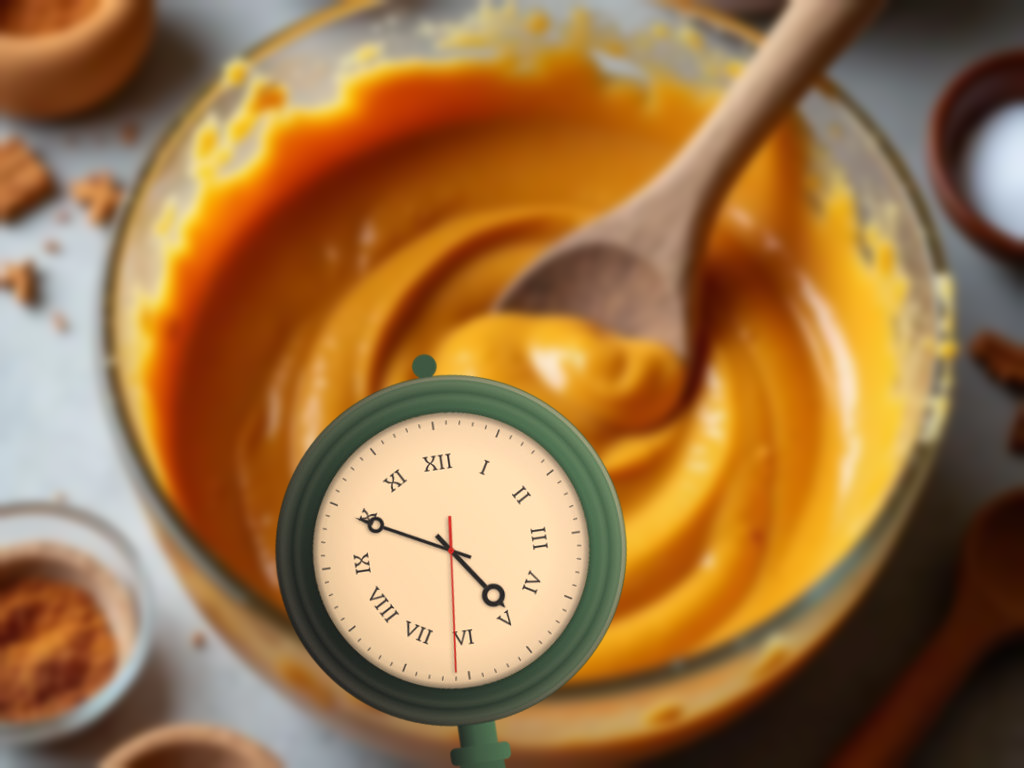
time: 4:49:31
